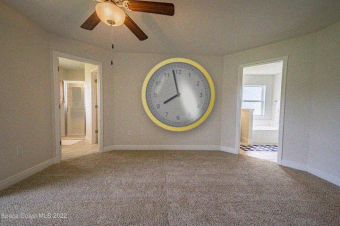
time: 7:58
